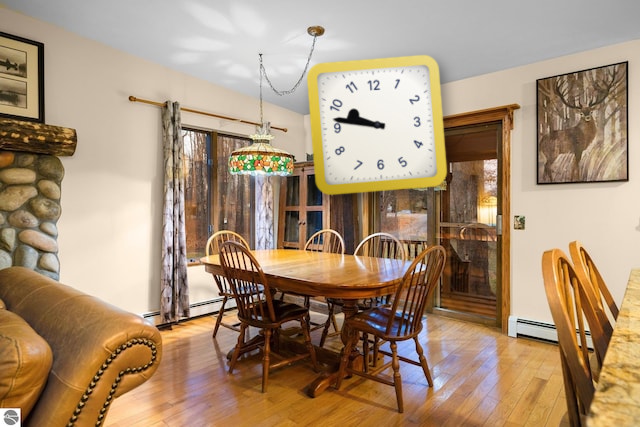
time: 9:47
